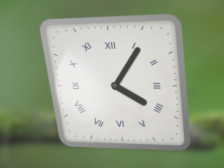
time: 4:06
